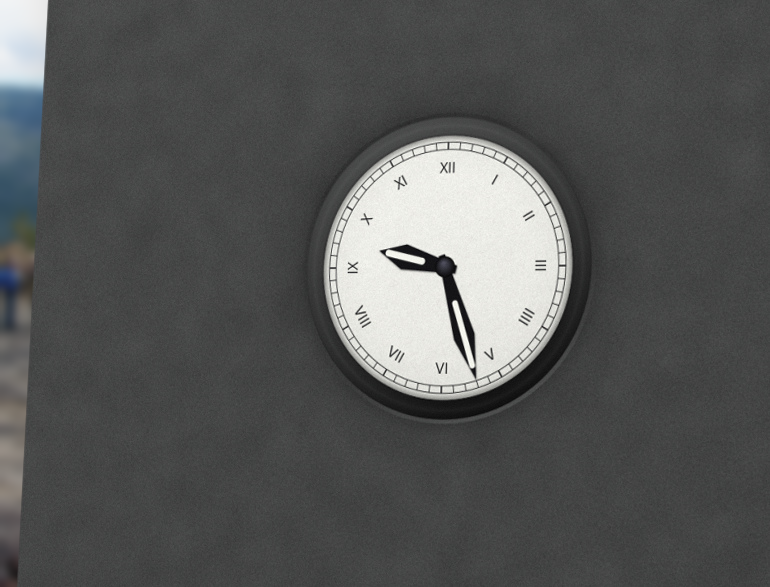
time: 9:27
